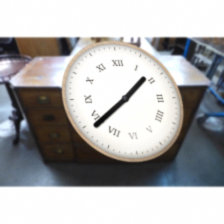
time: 1:39
